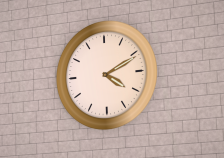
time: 4:11
